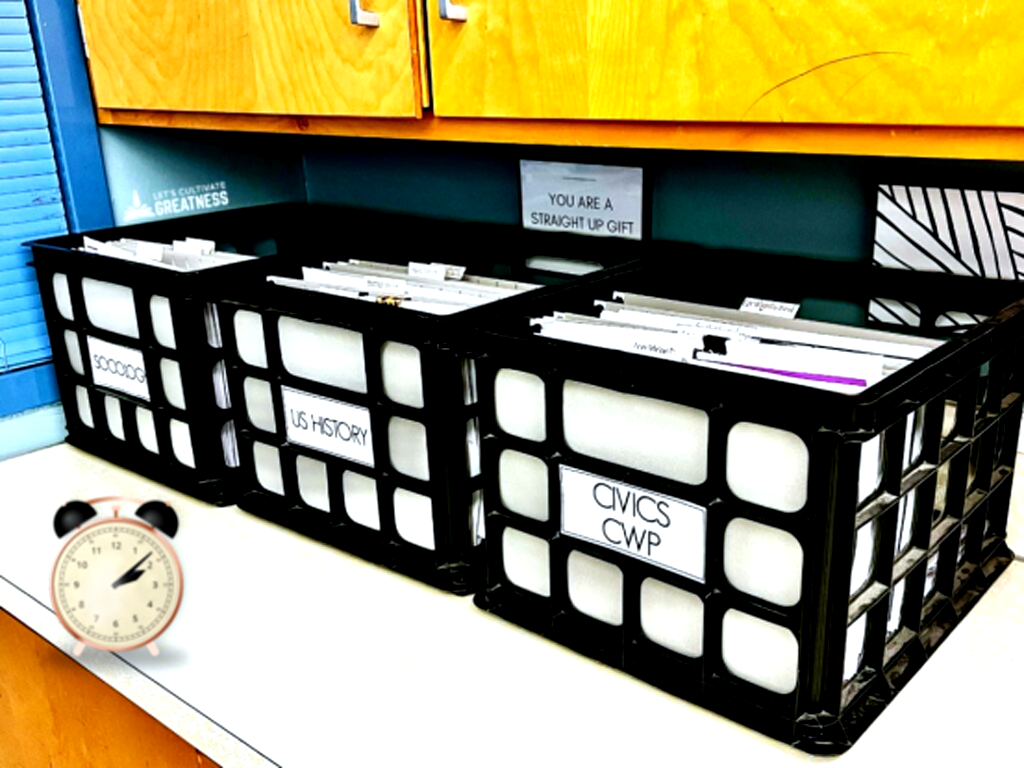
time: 2:08
